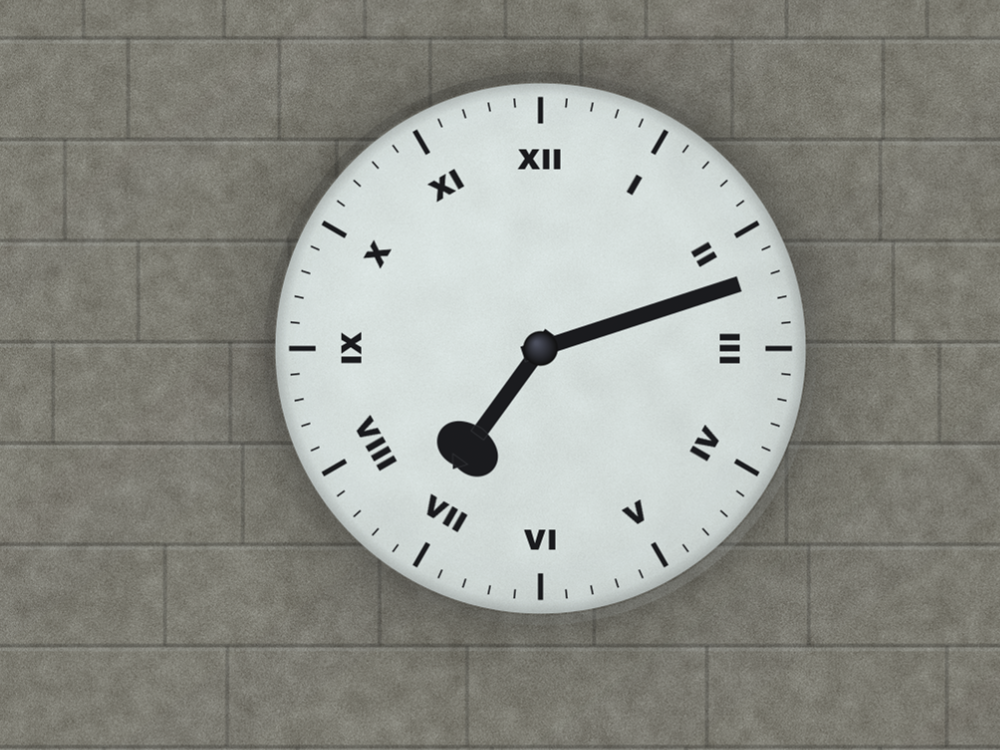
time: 7:12
